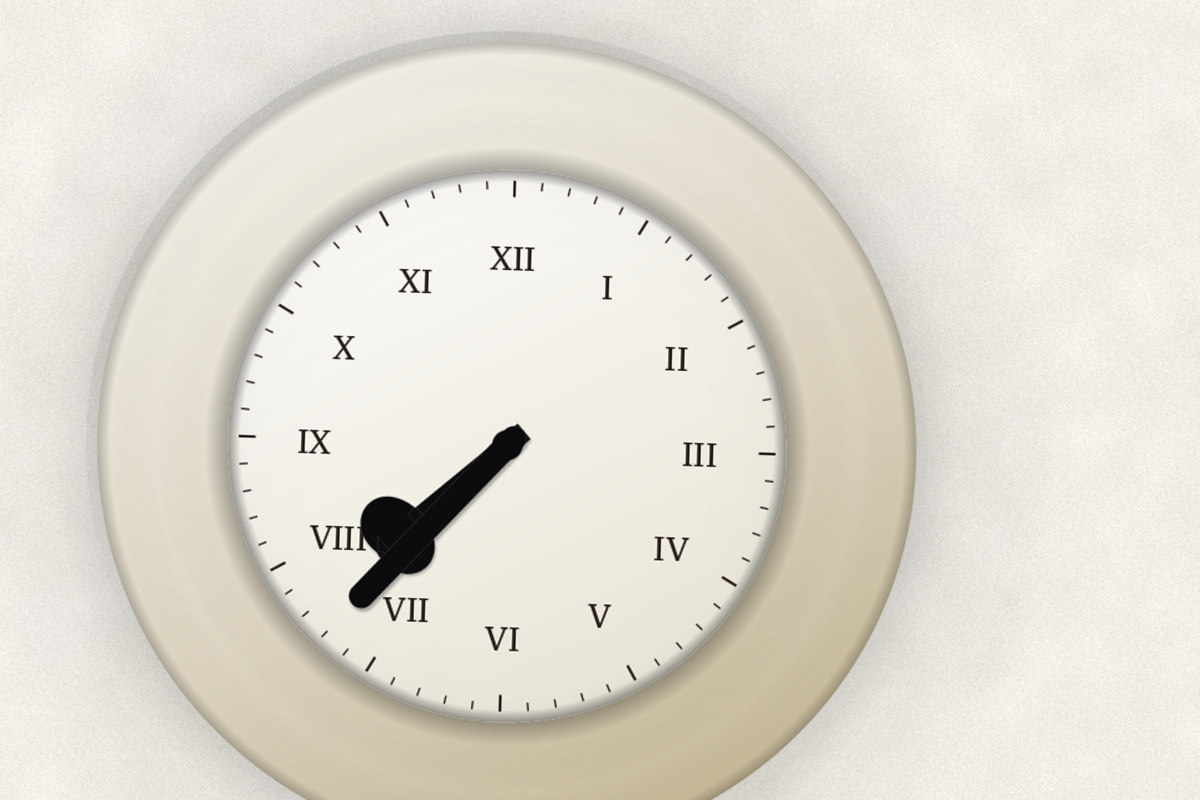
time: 7:37
